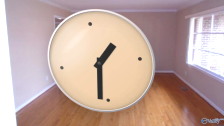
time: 1:32
